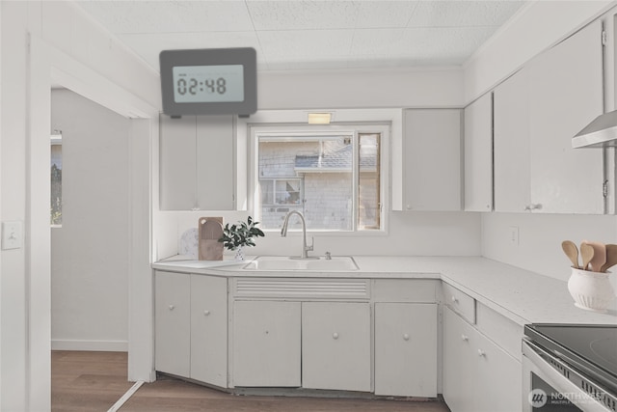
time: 2:48
